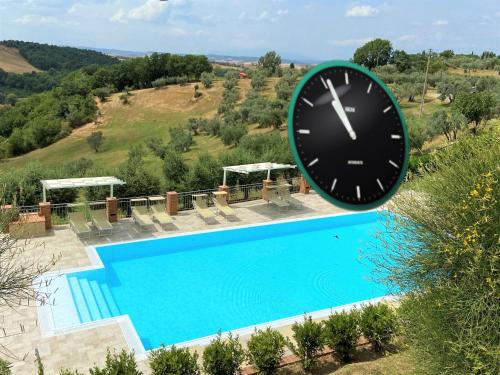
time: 10:56
